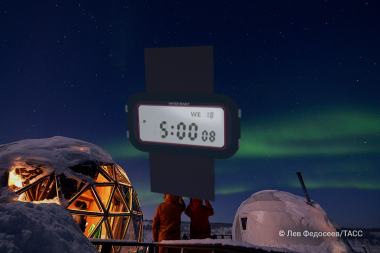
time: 5:00:08
